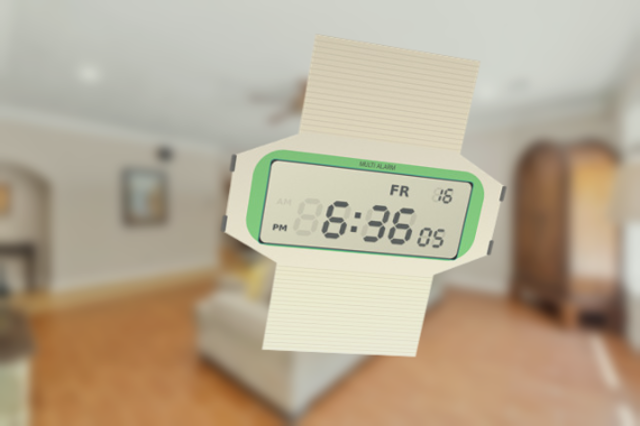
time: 6:36:05
